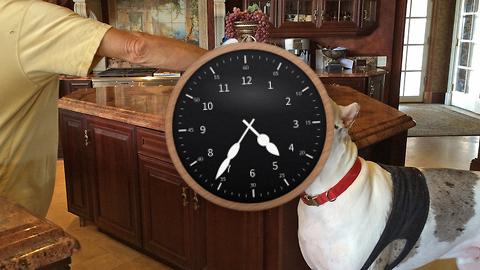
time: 4:36
